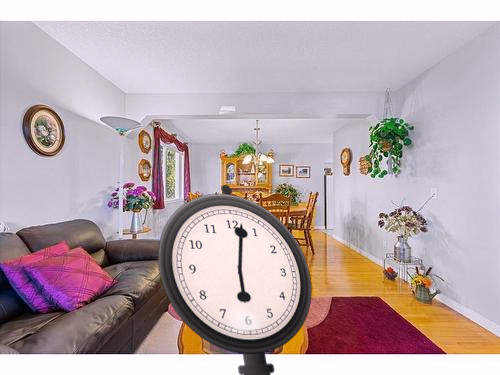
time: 6:02
